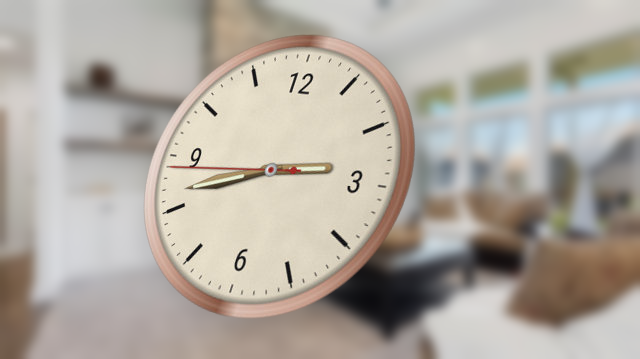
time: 2:41:44
